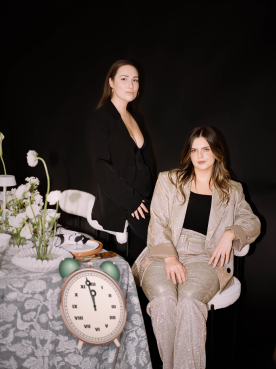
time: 11:58
